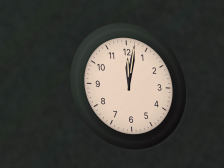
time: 12:02
